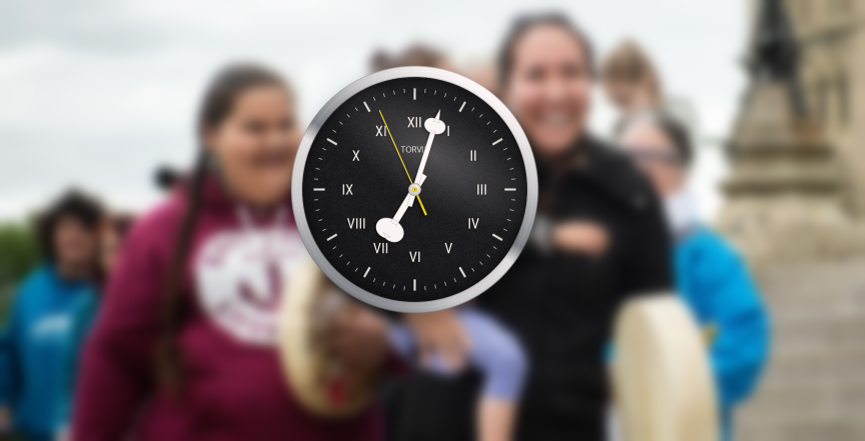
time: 7:02:56
